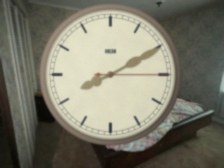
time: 8:10:15
